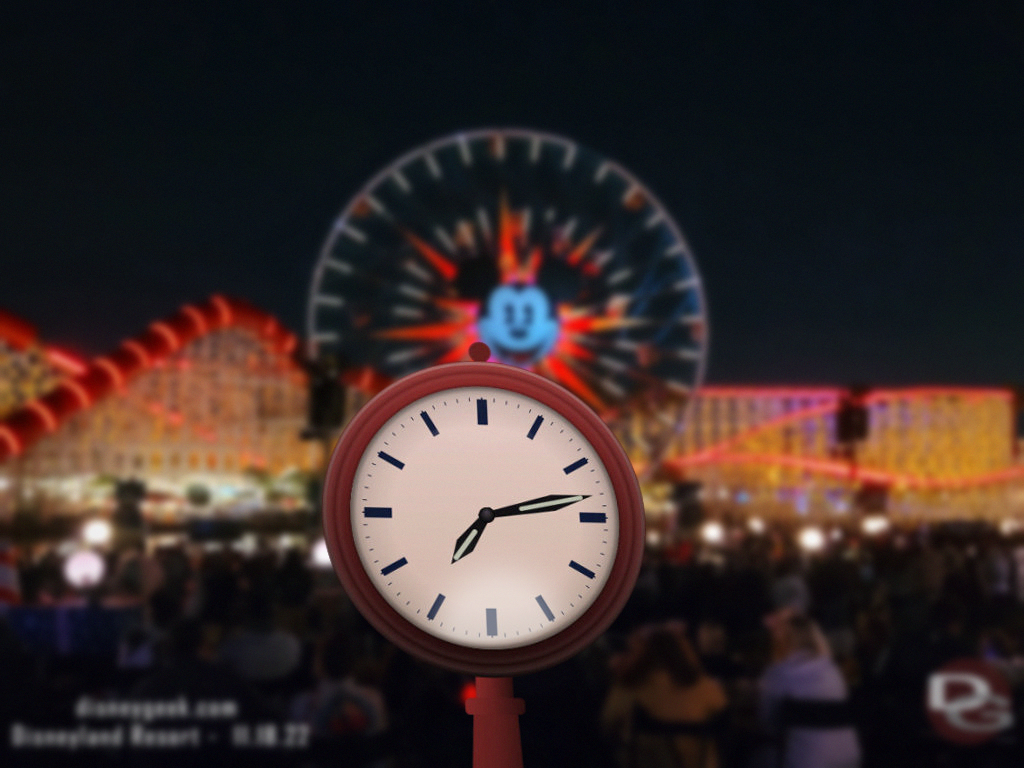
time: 7:13
